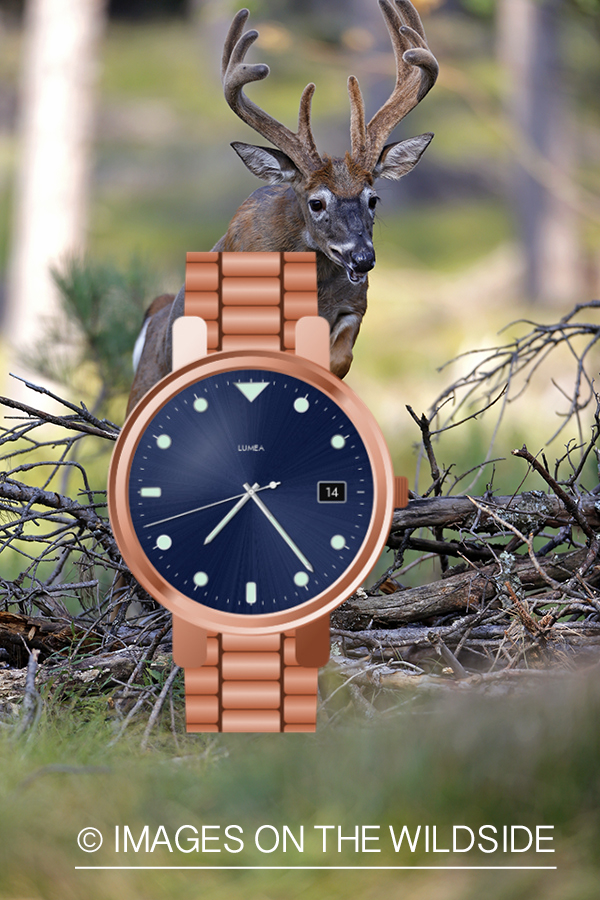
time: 7:23:42
